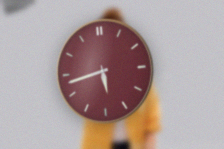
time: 5:43
